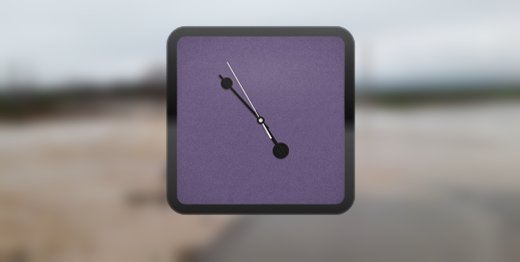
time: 4:52:55
